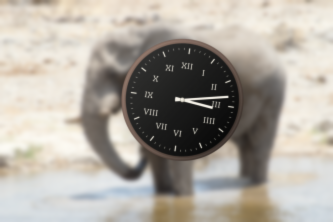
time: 3:13
